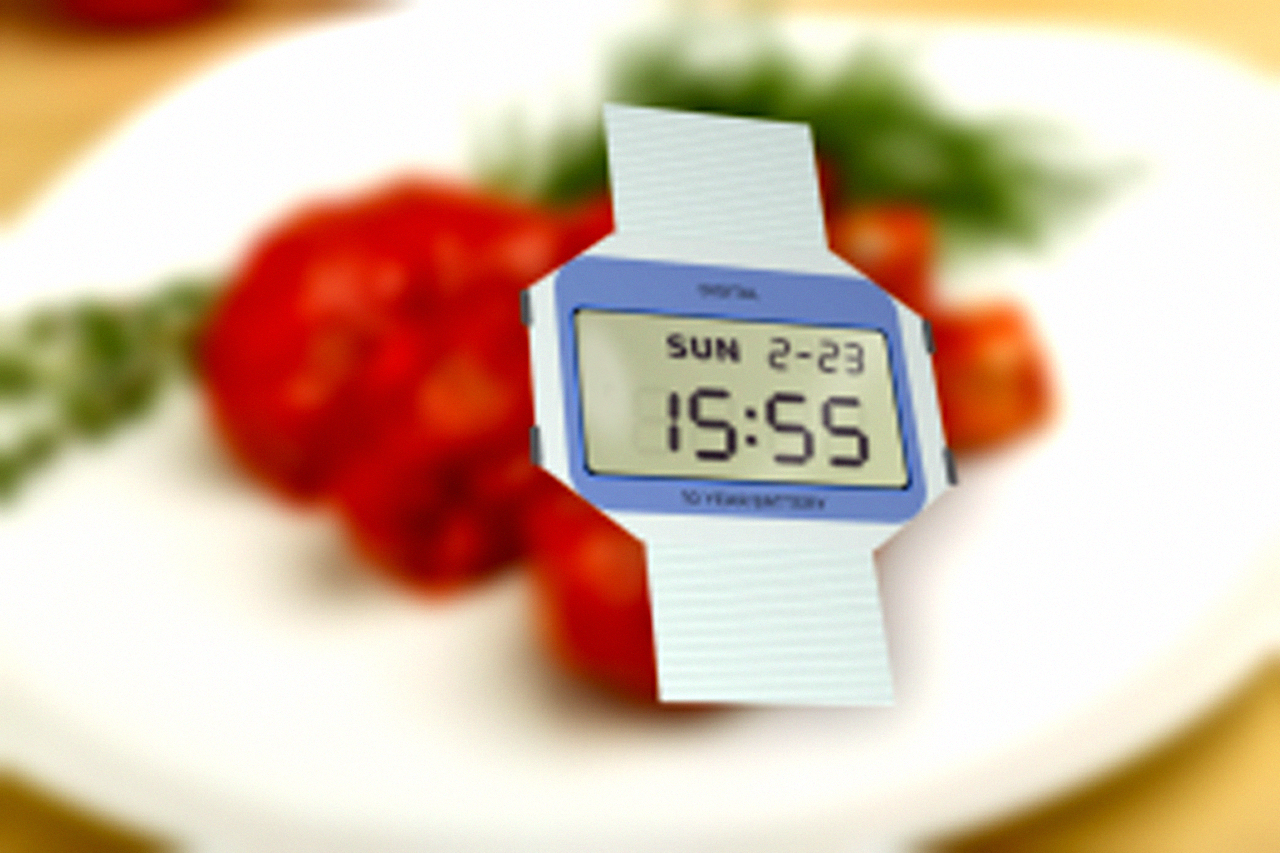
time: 15:55
